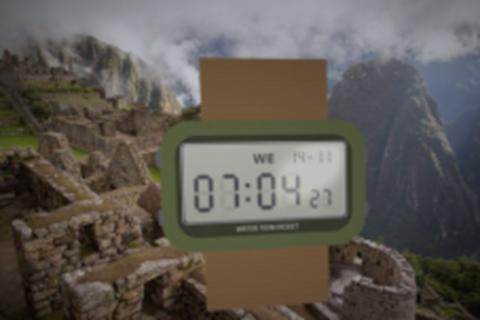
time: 7:04:27
